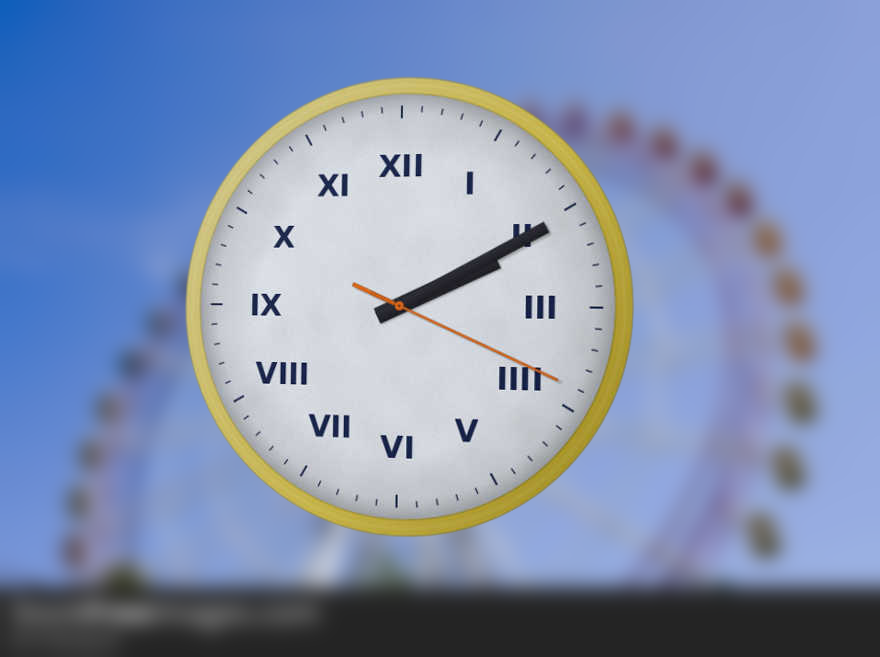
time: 2:10:19
